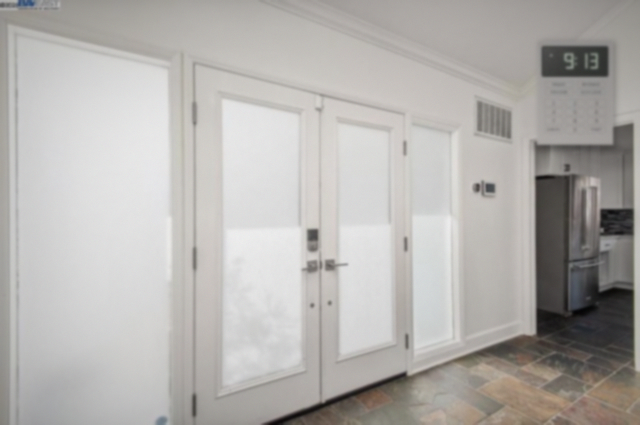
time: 9:13
